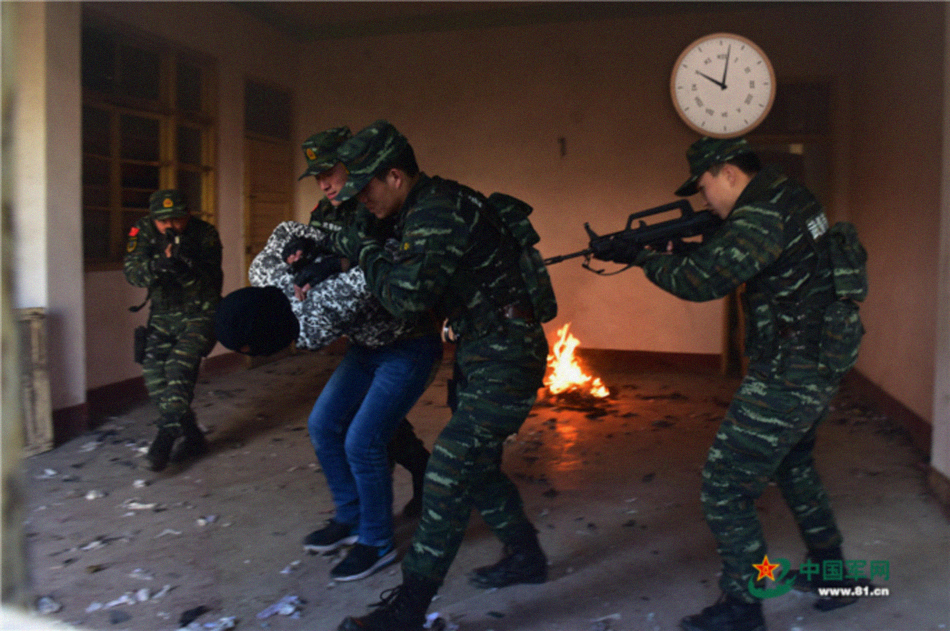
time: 10:02
